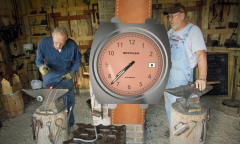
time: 7:37
